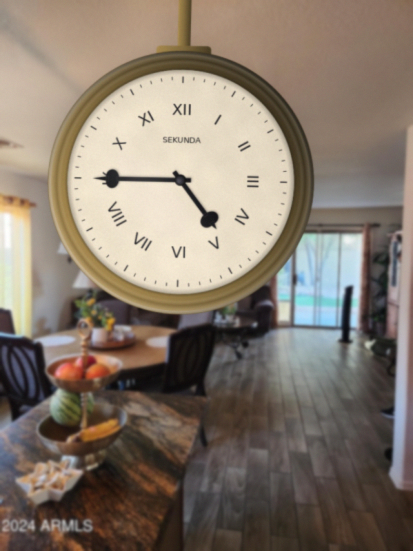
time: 4:45
